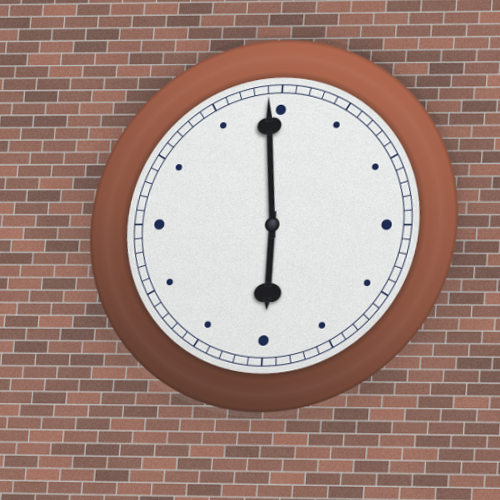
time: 5:59
